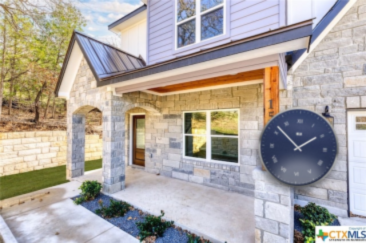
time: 1:52
